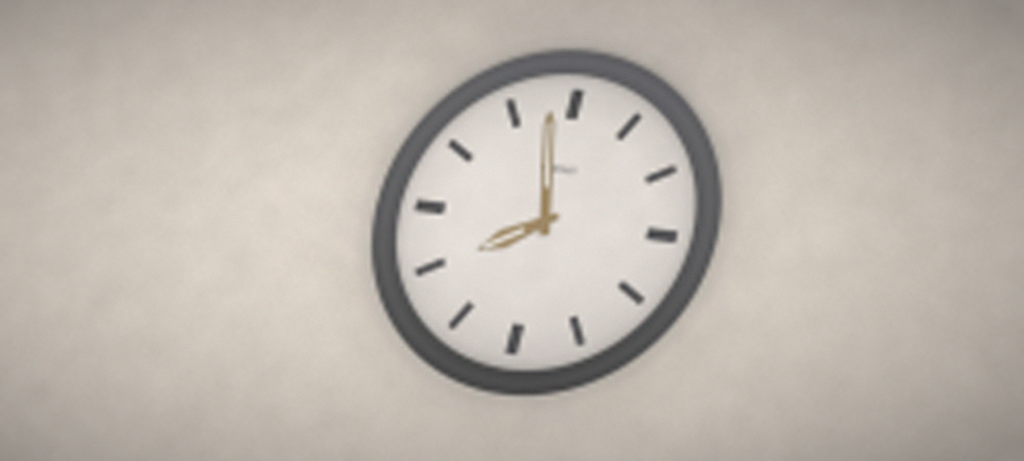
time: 7:58
